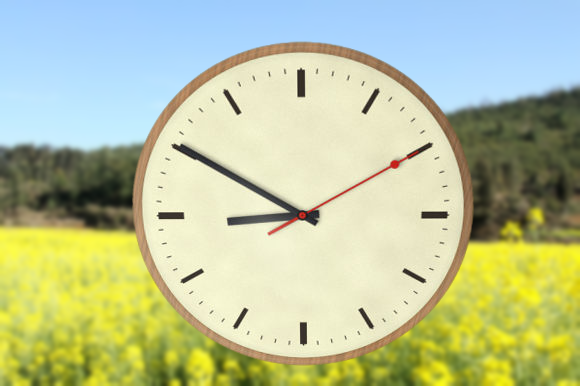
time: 8:50:10
